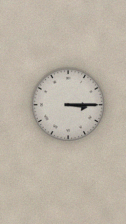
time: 3:15
